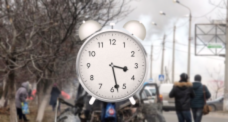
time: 3:28
